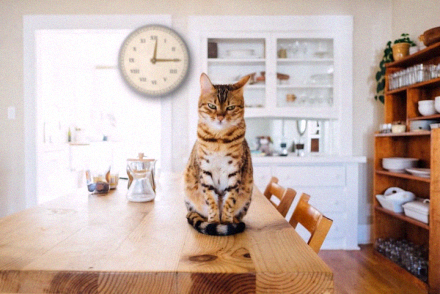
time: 12:15
